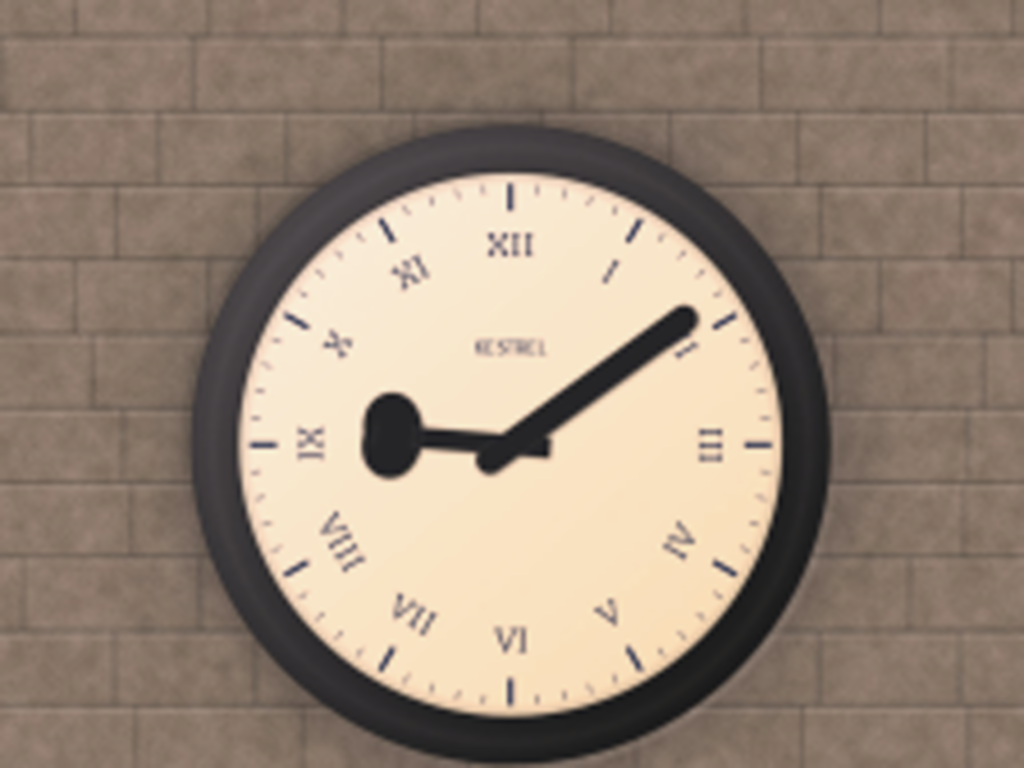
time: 9:09
